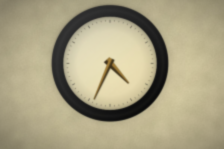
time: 4:34
